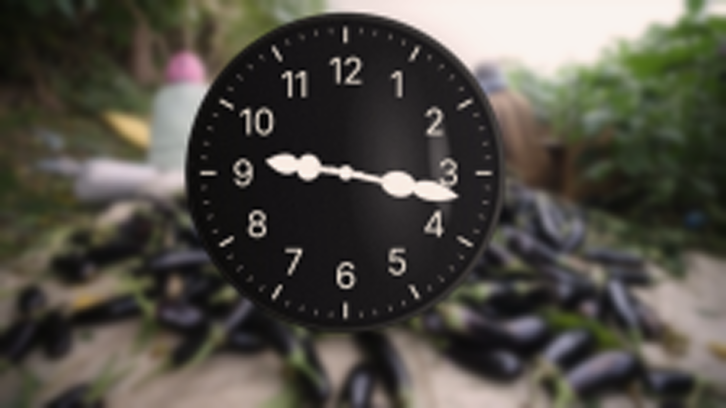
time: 9:17
